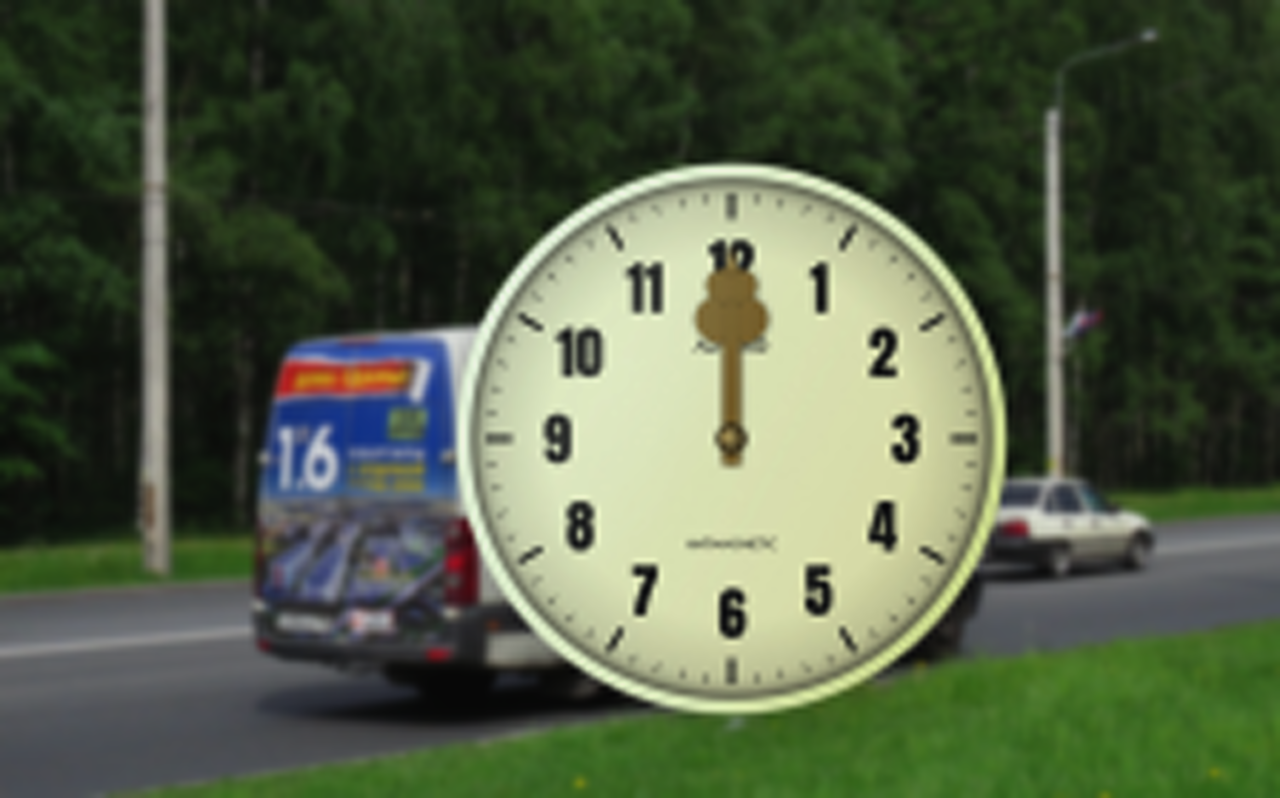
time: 12:00
